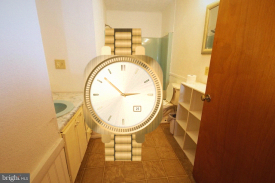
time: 2:52
